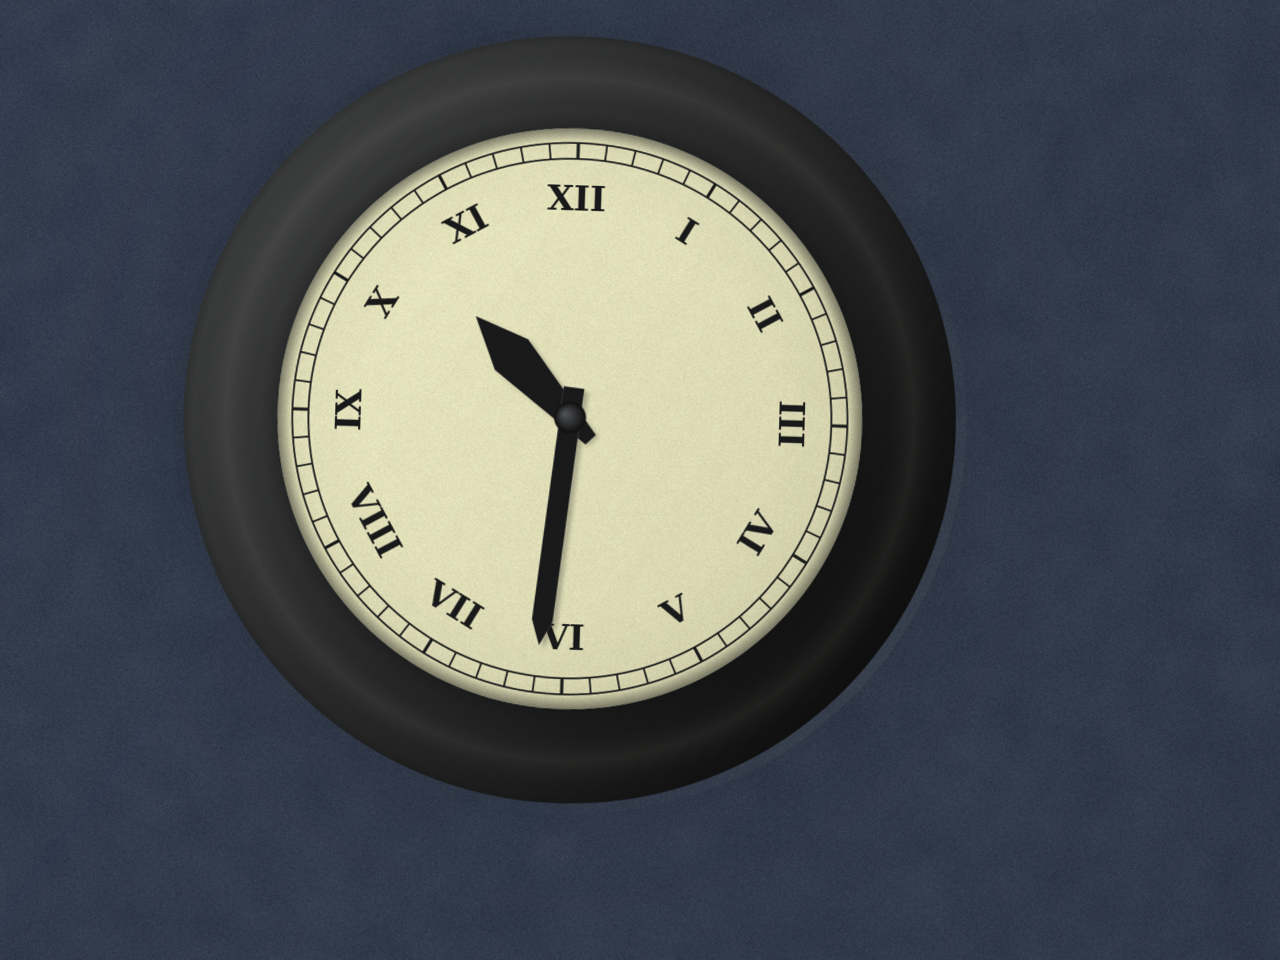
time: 10:31
